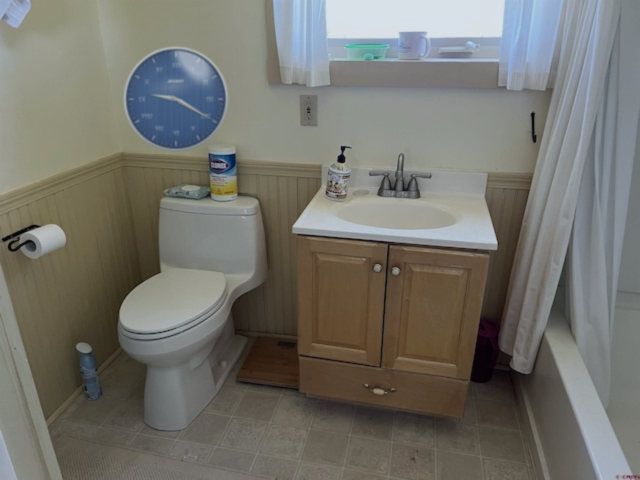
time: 9:20
